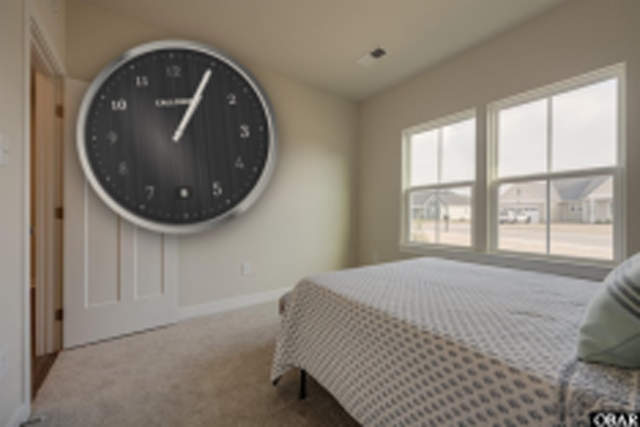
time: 1:05
